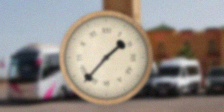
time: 1:37
